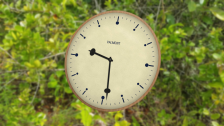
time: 9:29
